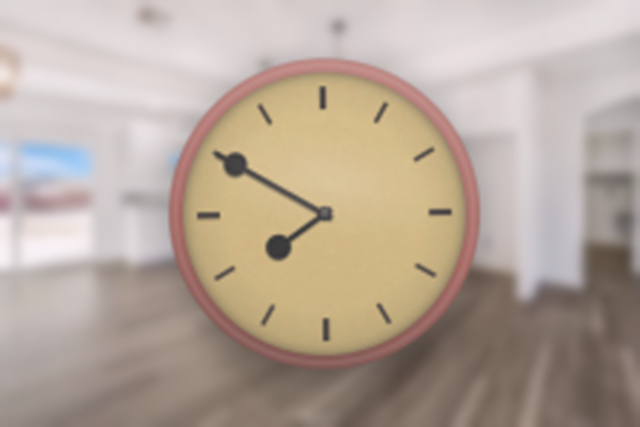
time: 7:50
